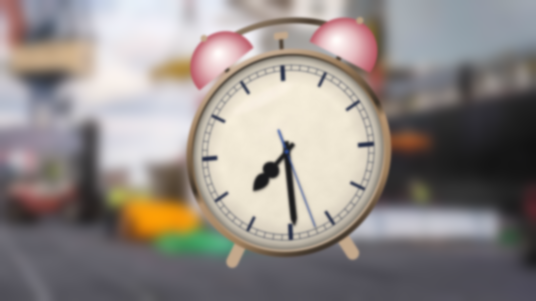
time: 7:29:27
